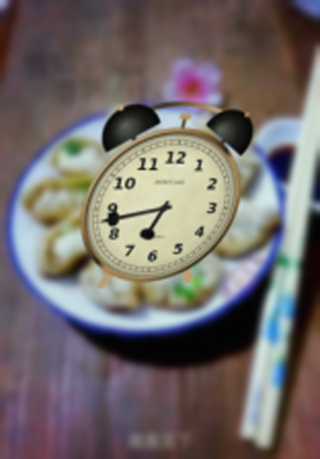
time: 6:43
